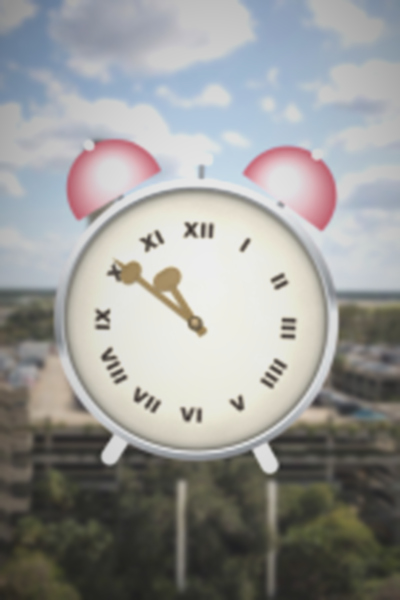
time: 10:51
